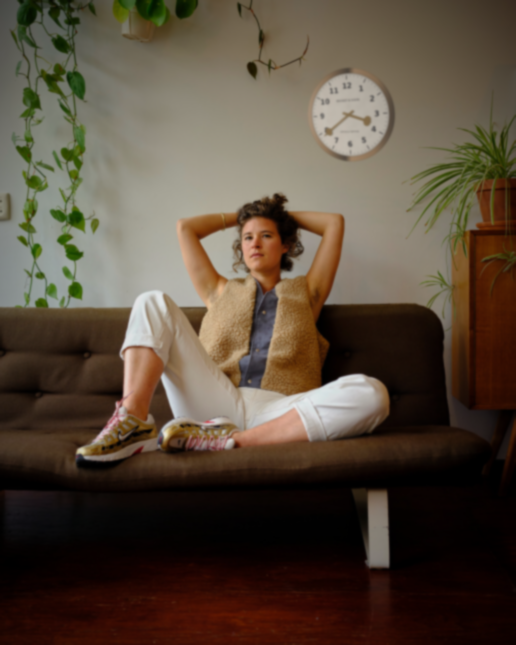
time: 3:39
